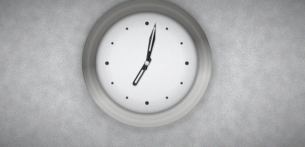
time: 7:02
